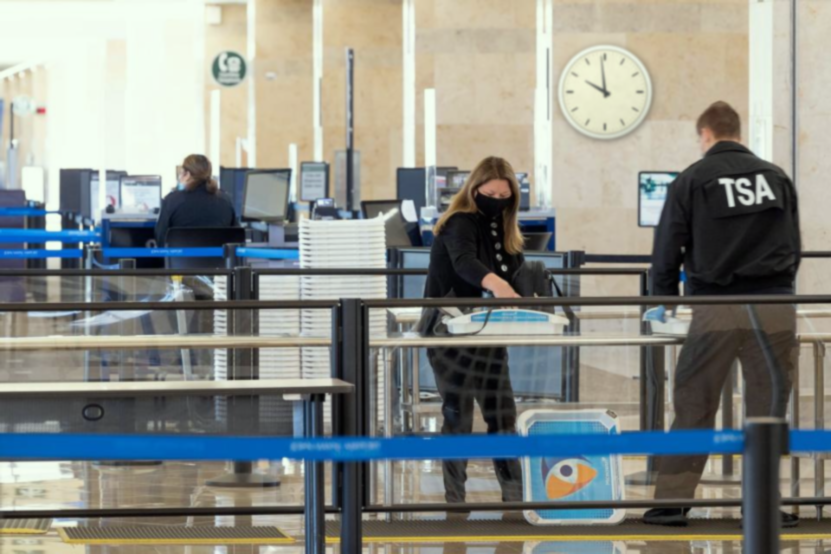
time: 9:59
